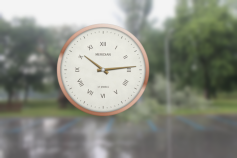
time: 10:14
